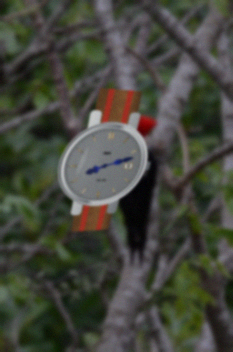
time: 8:12
